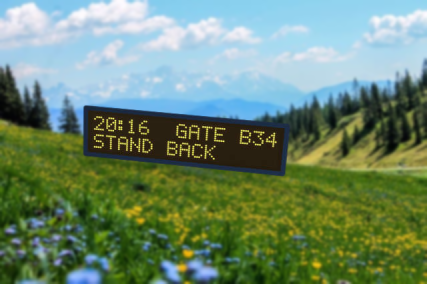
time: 20:16
